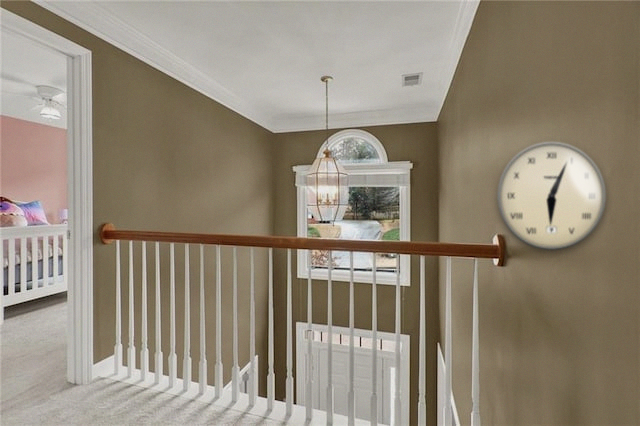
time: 6:04
